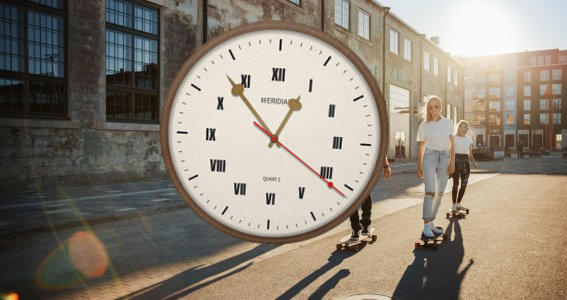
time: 12:53:21
